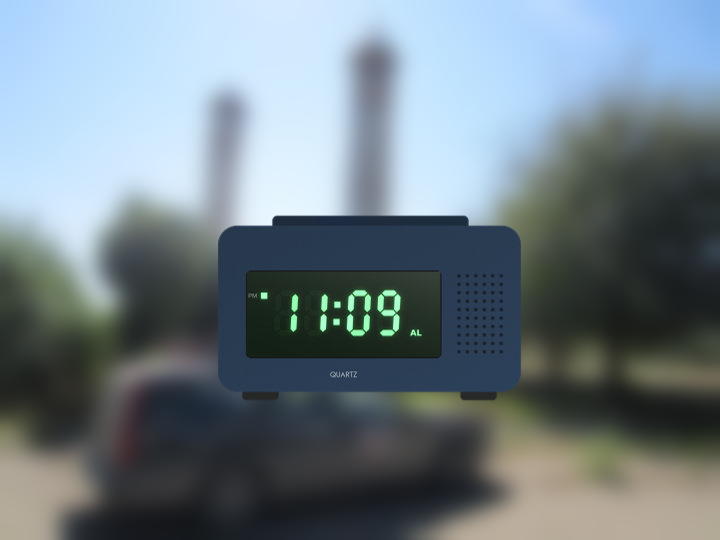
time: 11:09
